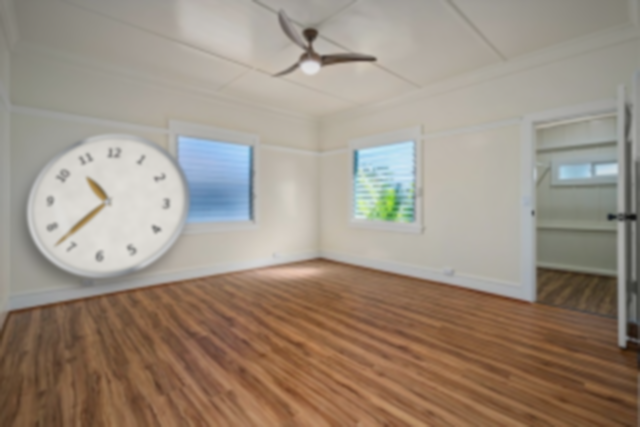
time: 10:37
